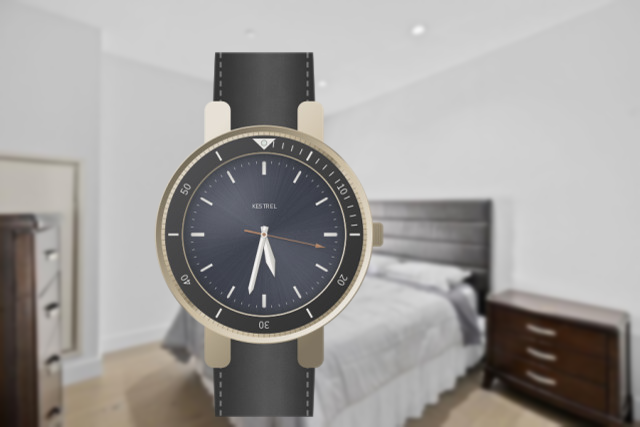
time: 5:32:17
